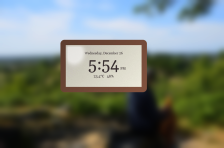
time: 5:54
